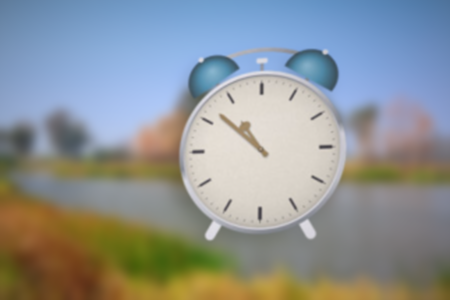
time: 10:52
